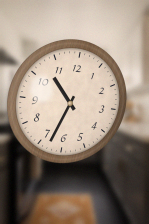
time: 10:33
